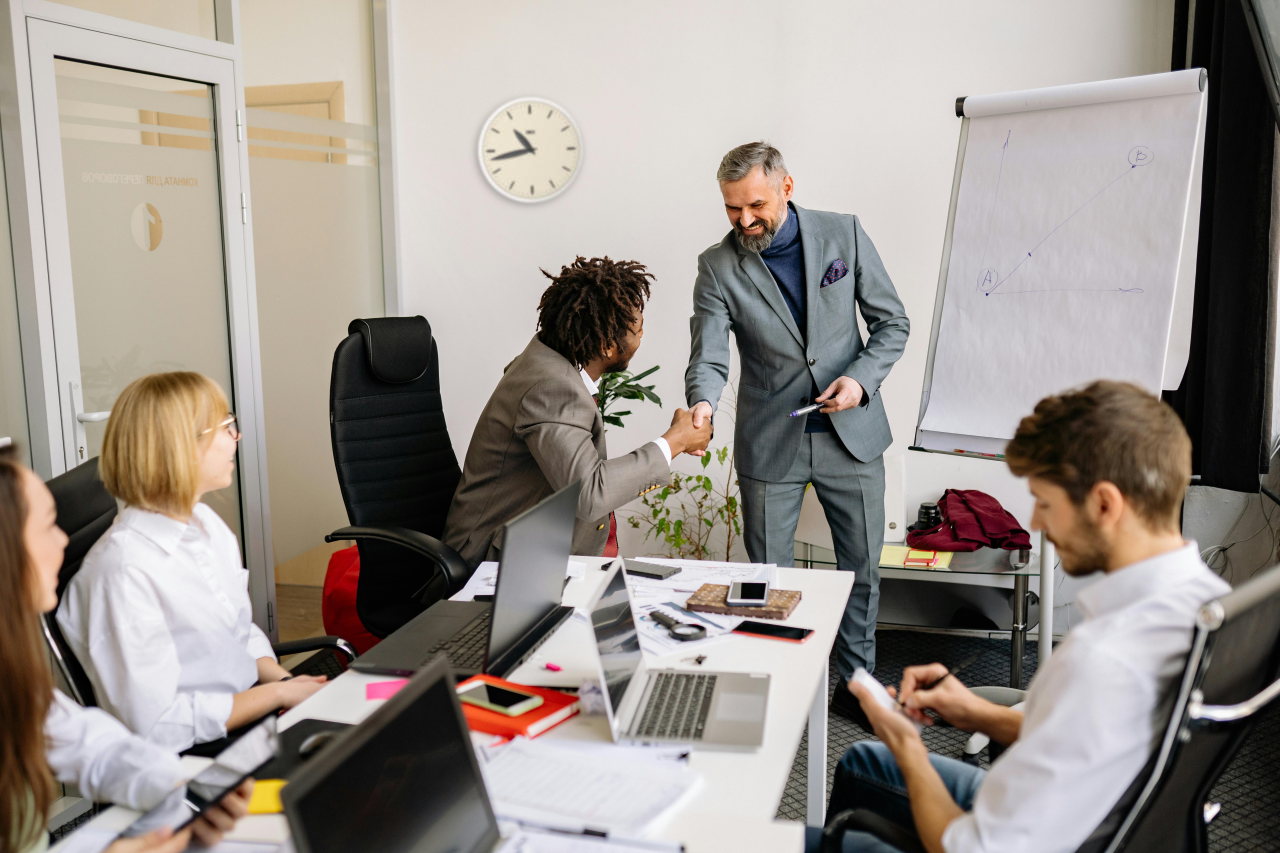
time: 10:43
